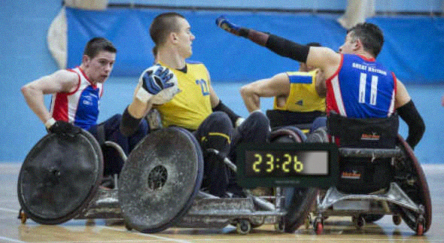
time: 23:26
